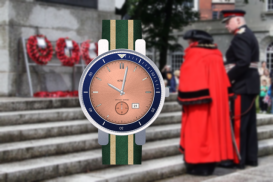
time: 10:02
